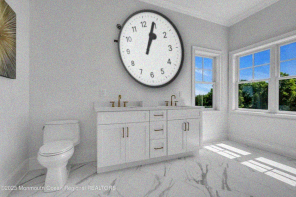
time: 1:04
